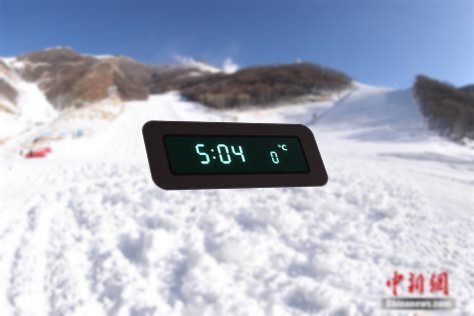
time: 5:04
